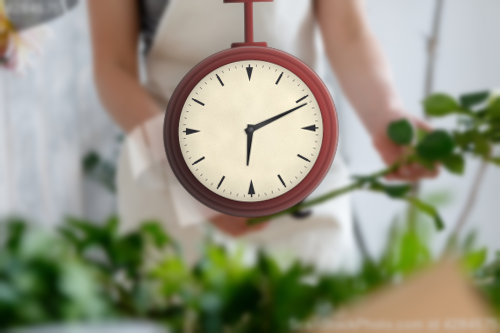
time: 6:11
